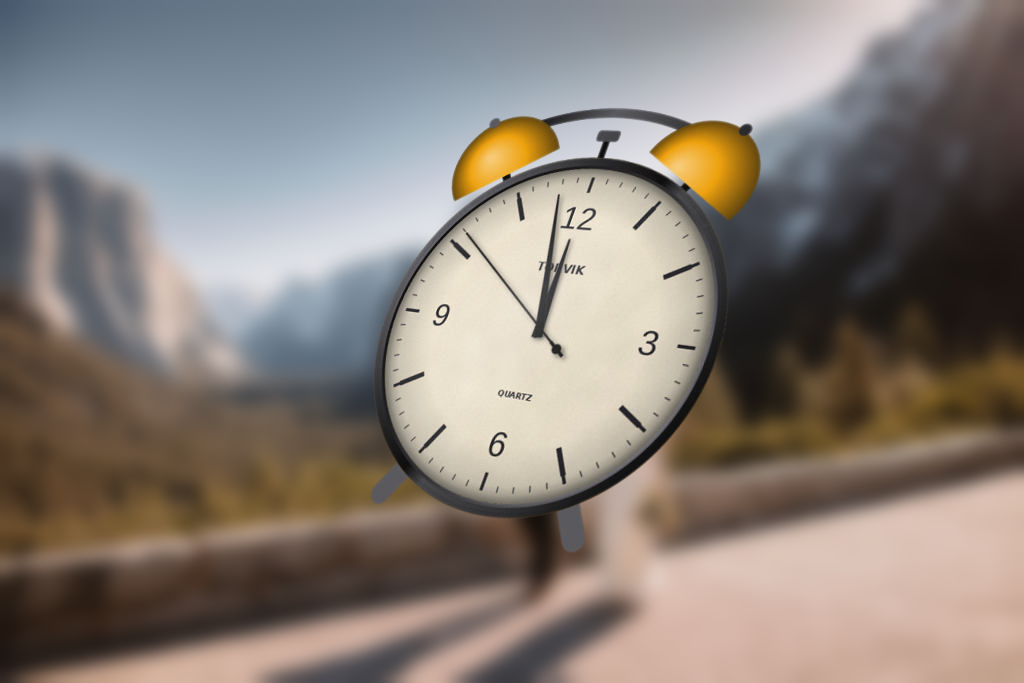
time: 11:57:51
